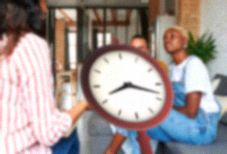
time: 8:18
